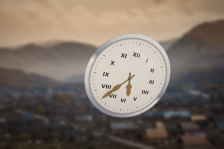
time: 5:37
